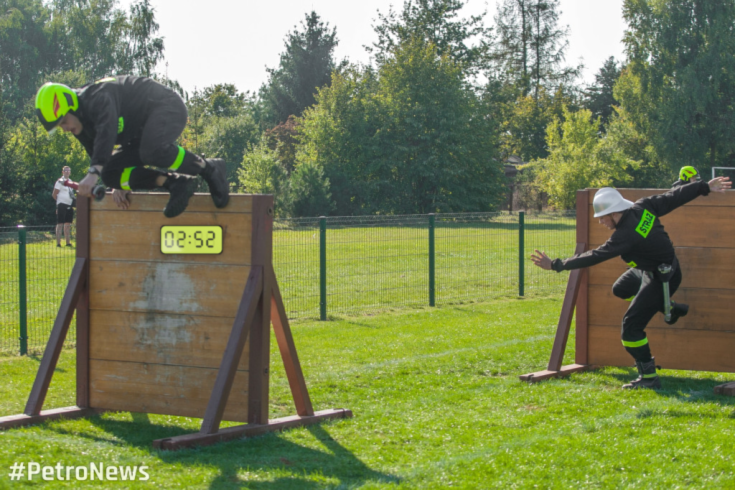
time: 2:52
